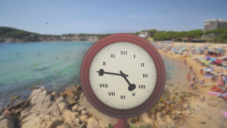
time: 4:46
